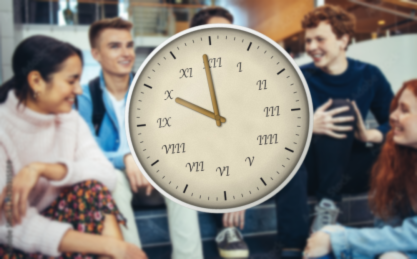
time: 9:59
